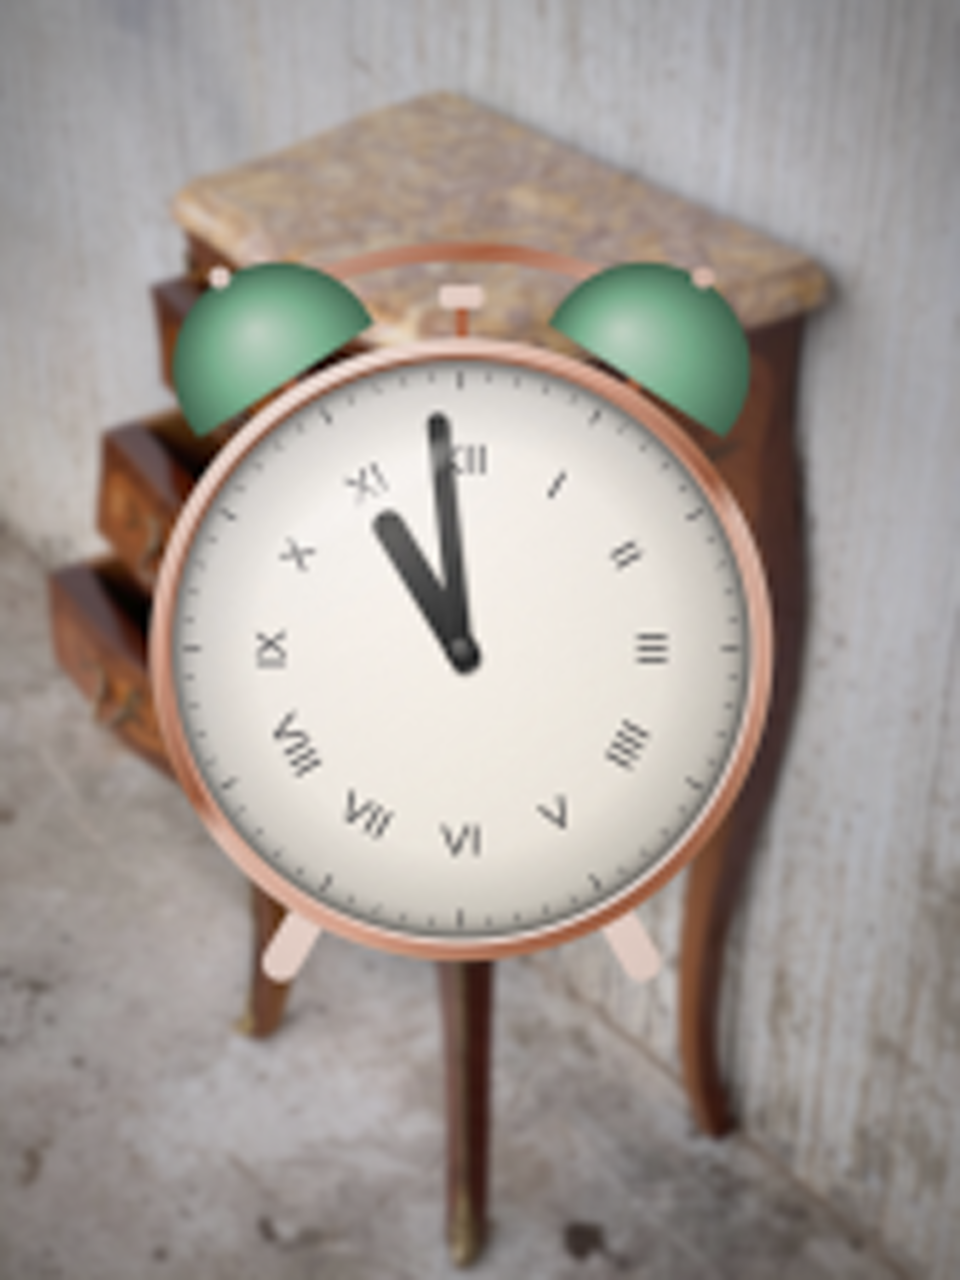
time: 10:59
